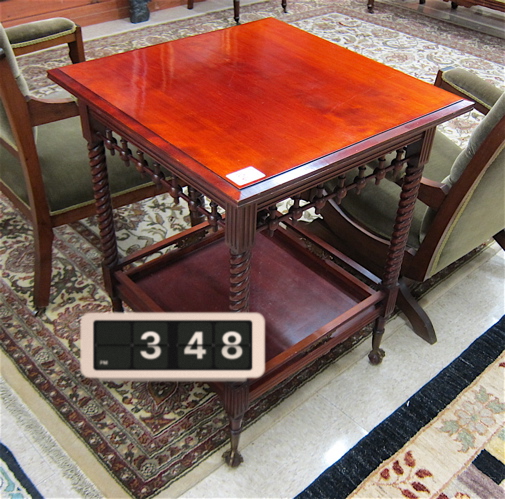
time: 3:48
